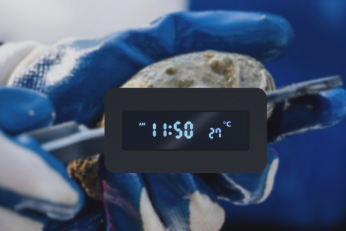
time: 11:50
